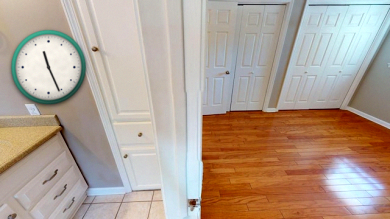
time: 11:26
